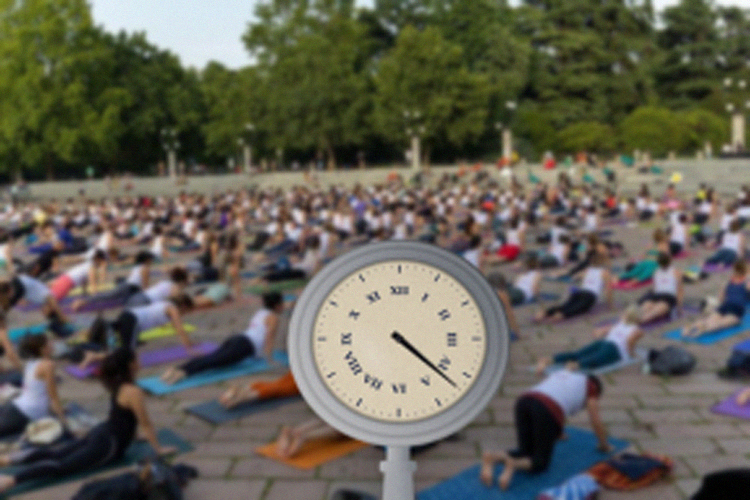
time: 4:22
